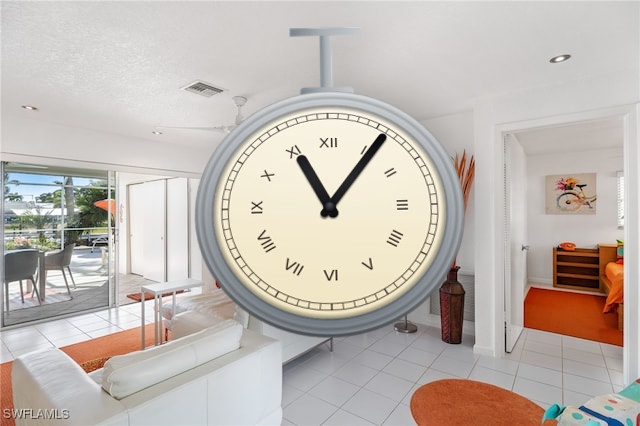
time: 11:06
